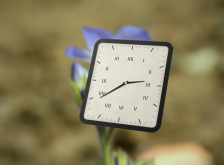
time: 2:39
